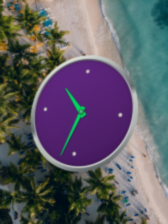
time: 10:33
